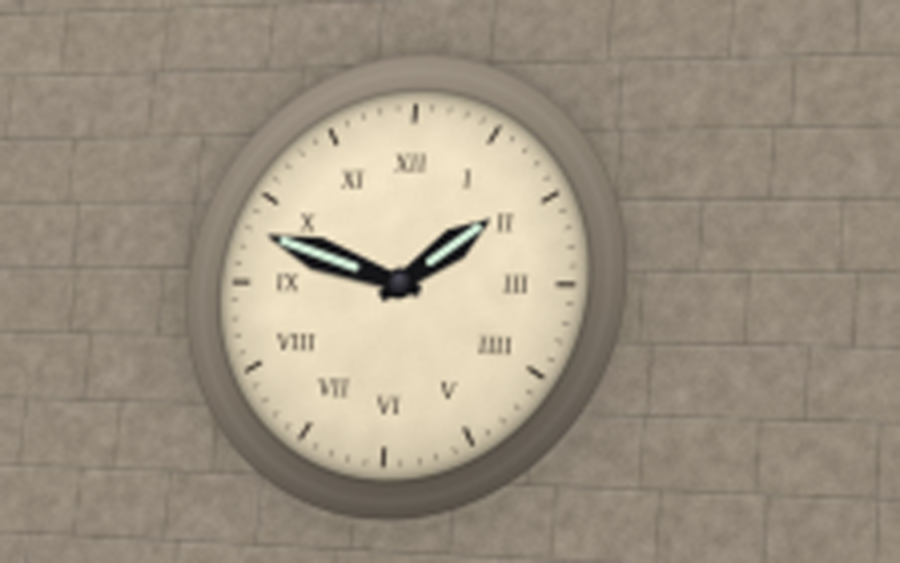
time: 1:48
